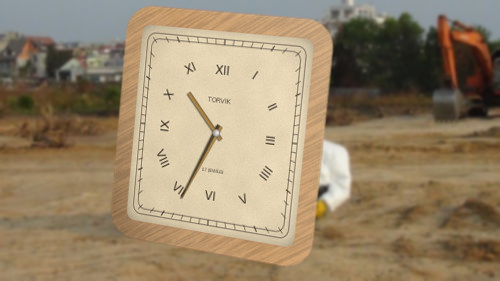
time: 10:34
